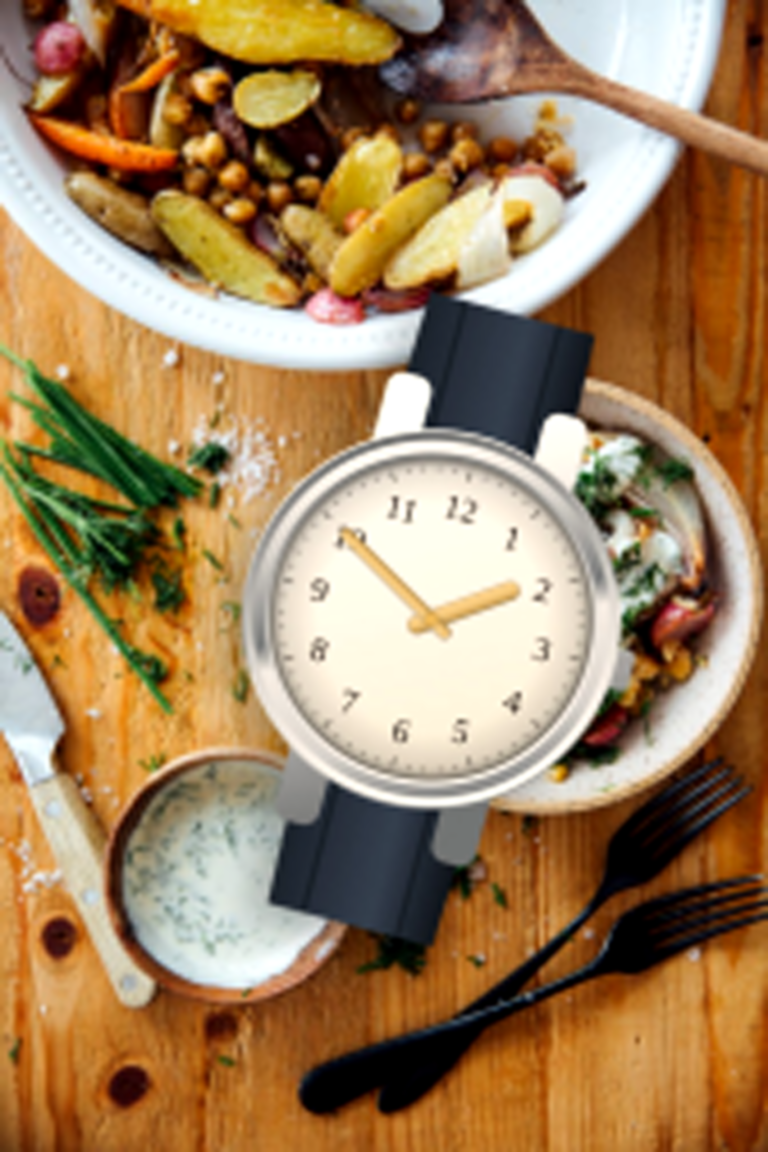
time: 1:50
